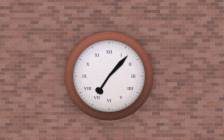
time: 7:07
